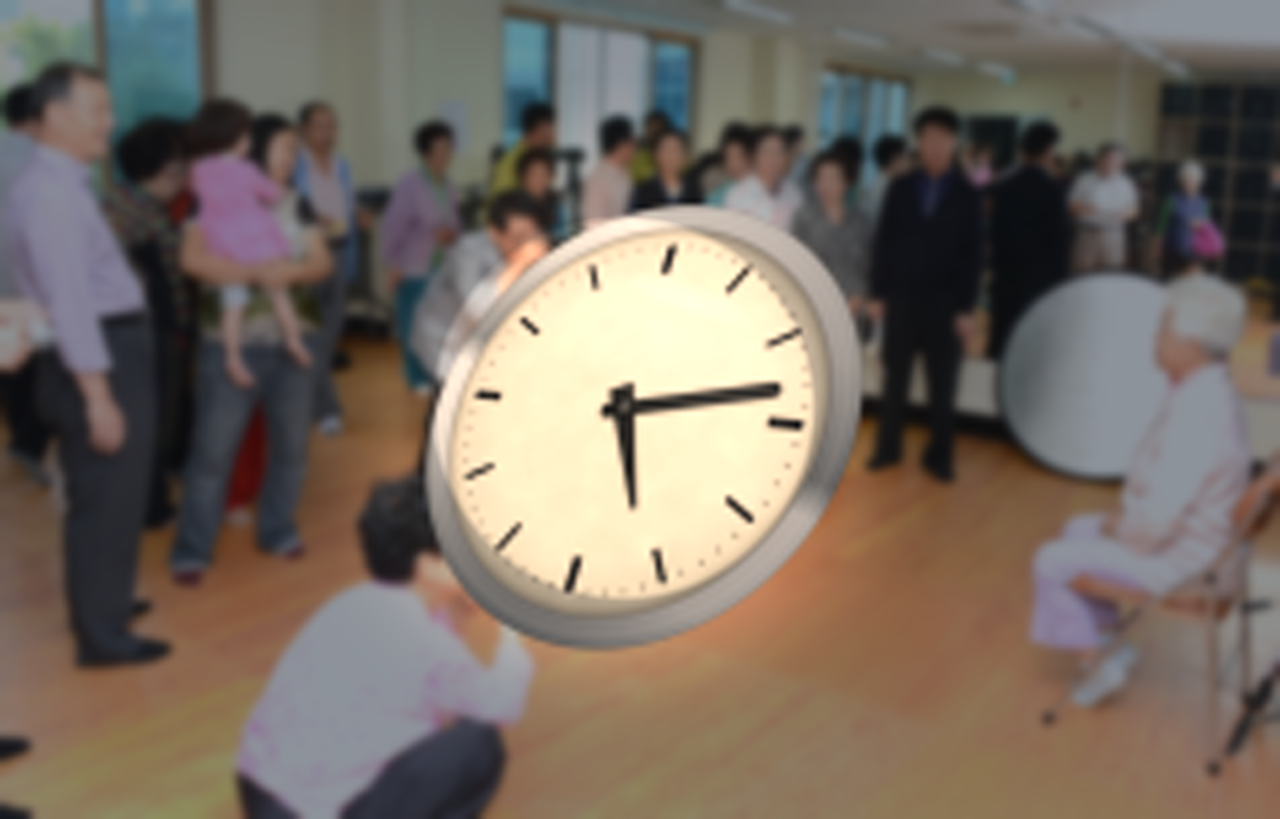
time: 5:13
